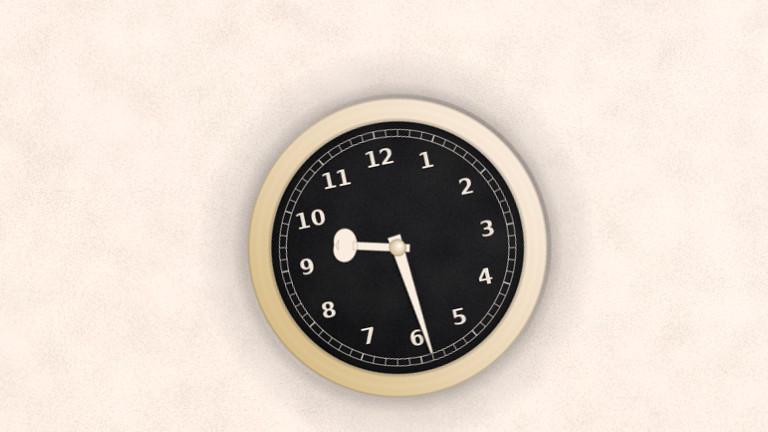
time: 9:29
